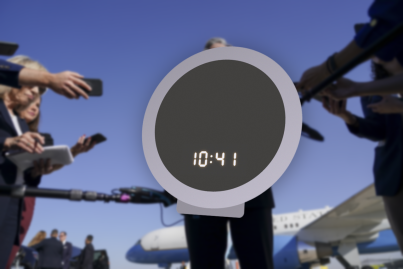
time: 10:41
